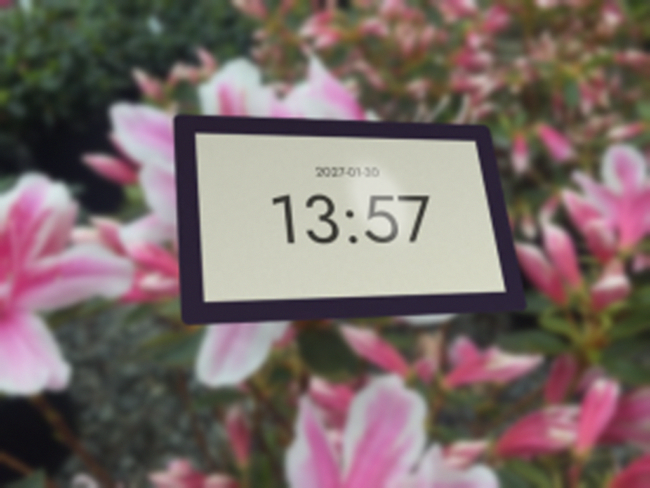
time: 13:57
